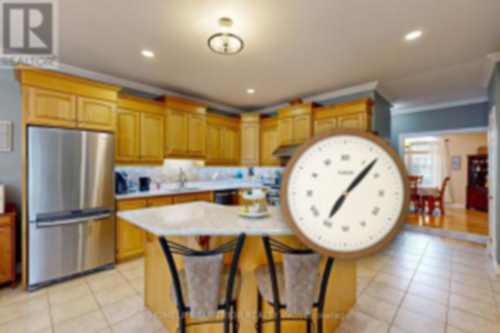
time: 7:07
